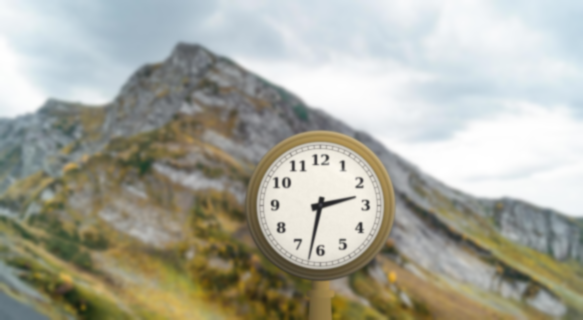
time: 2:32
